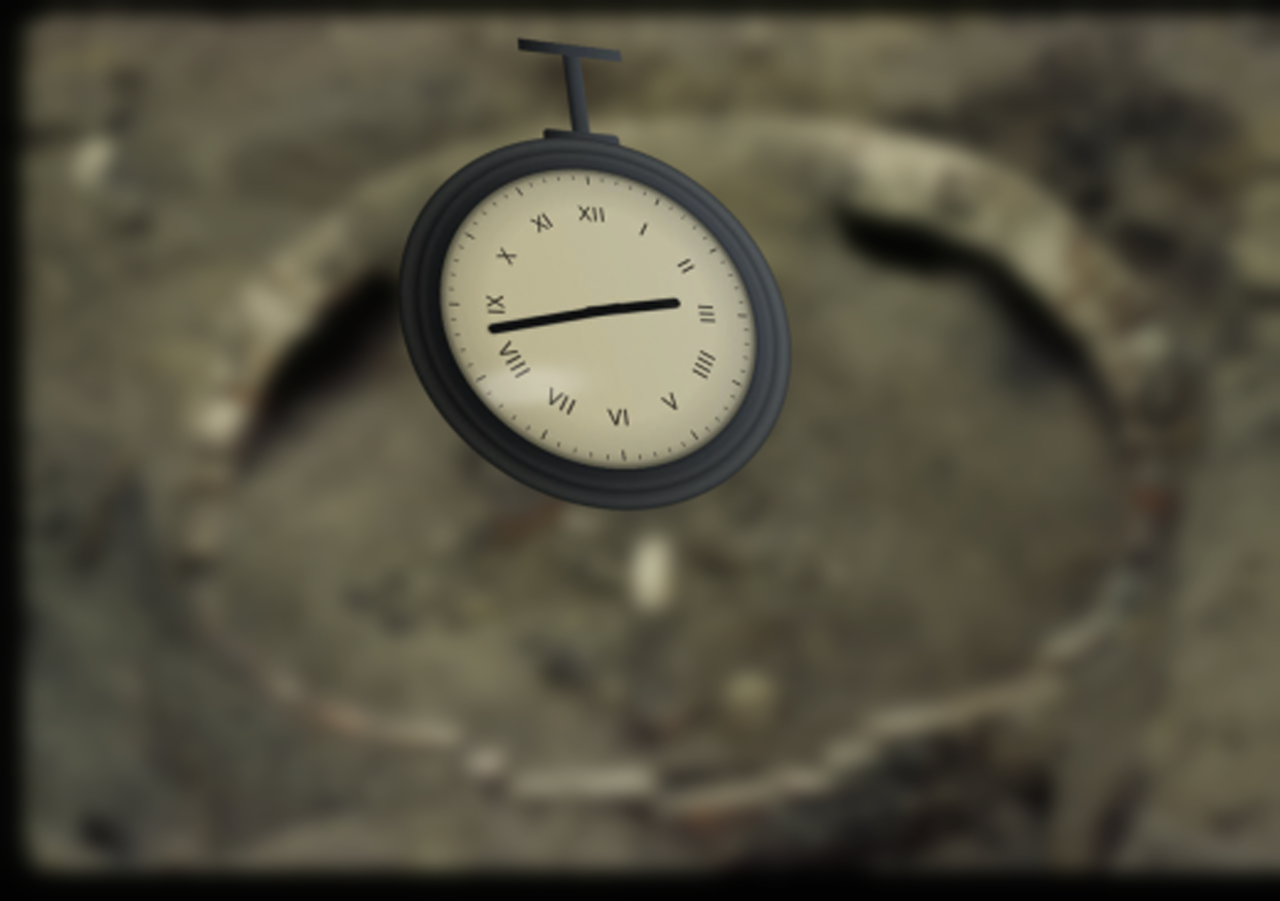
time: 2:43
